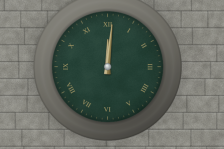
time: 12:01
